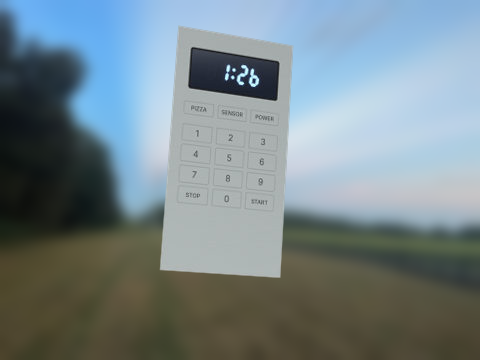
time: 1:26
